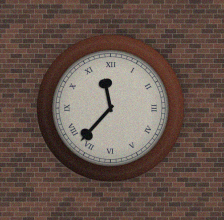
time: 11:37
